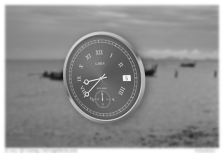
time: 8:38
